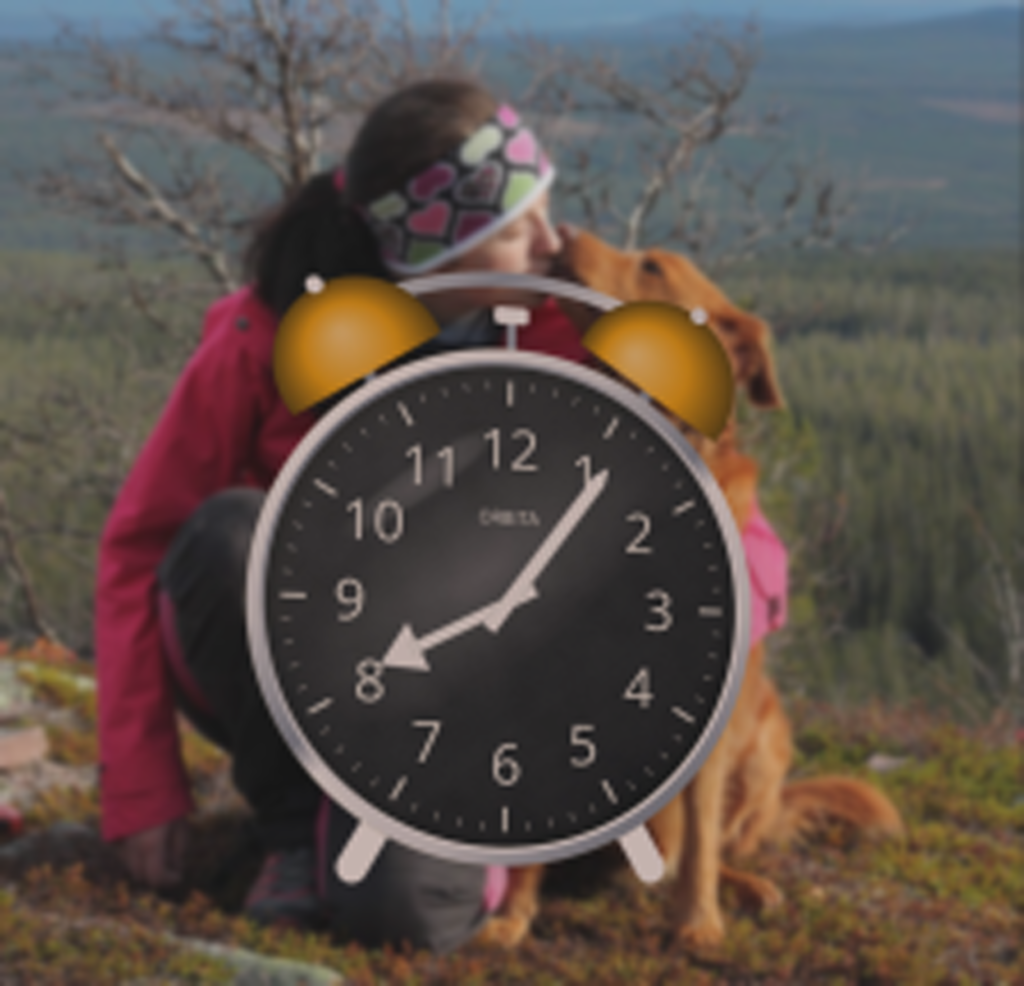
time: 8:06
